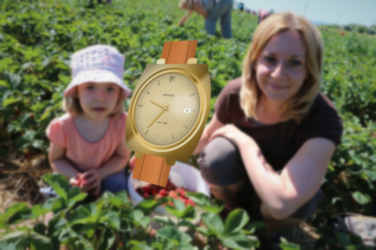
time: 9:36
